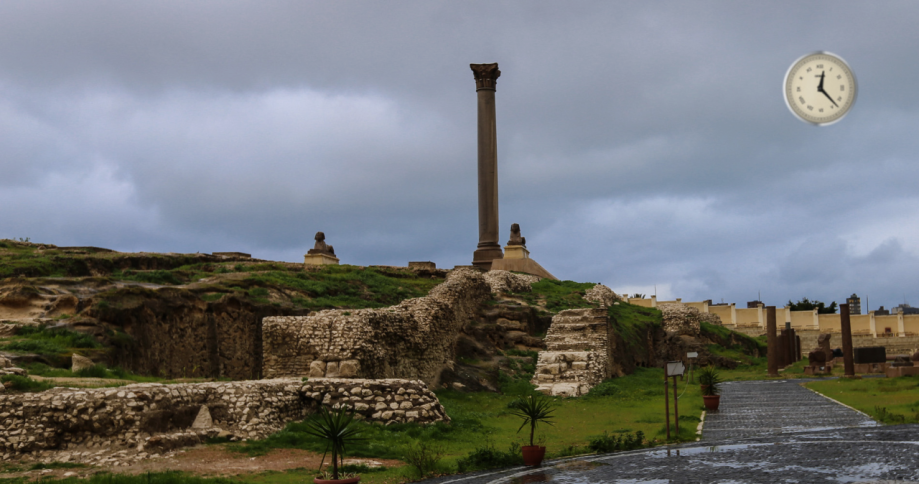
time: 12:23
